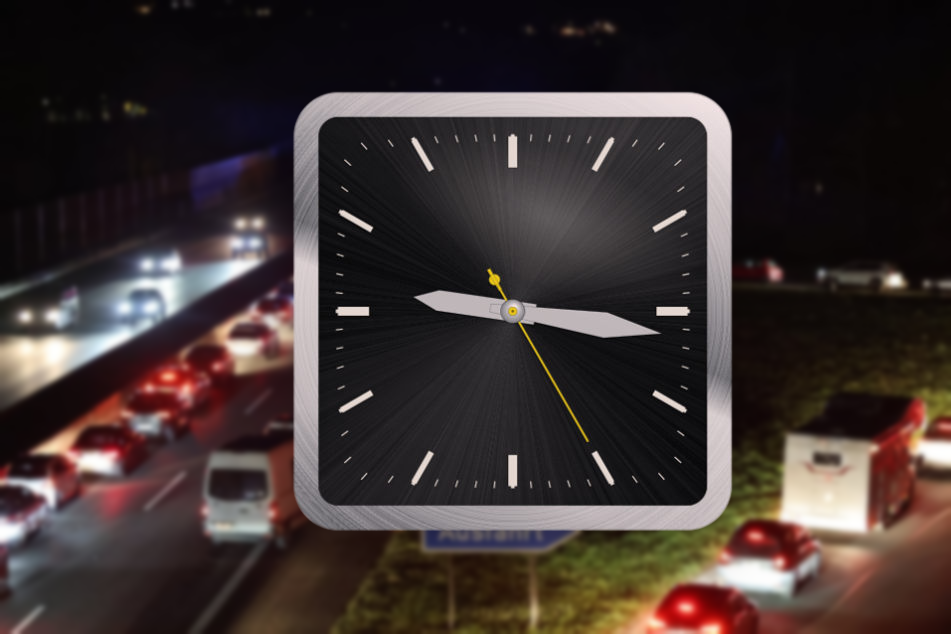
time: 9:16:25
